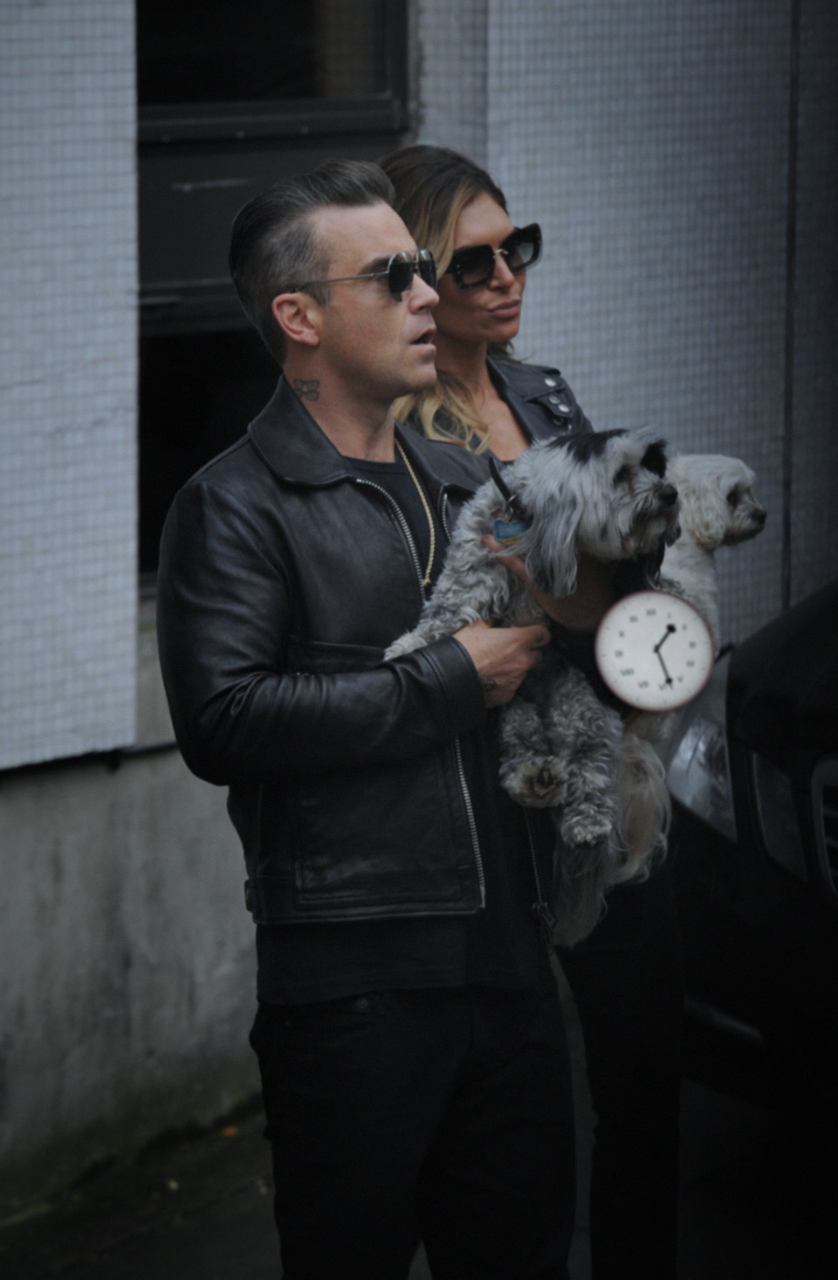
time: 1:28
